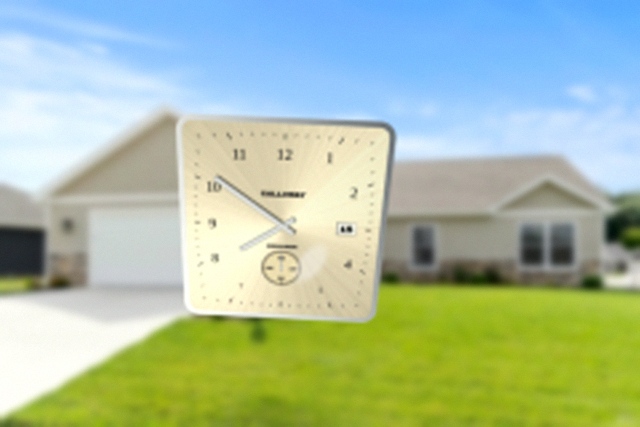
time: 7:51
